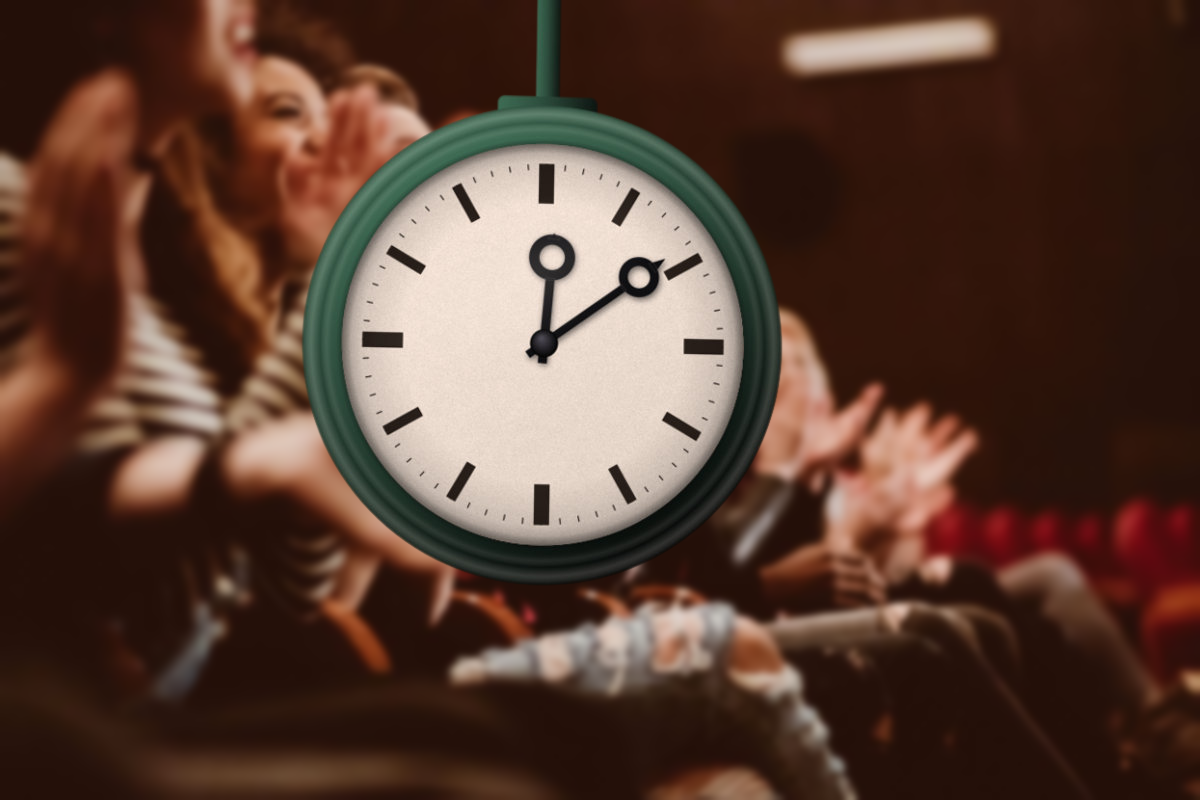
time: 12:09
